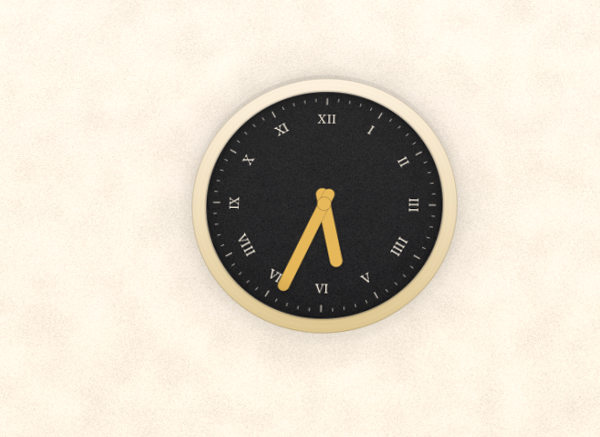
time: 5:34
